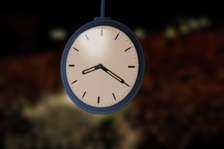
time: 8:20
